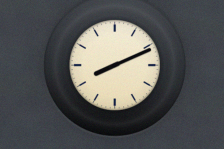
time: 8:11
